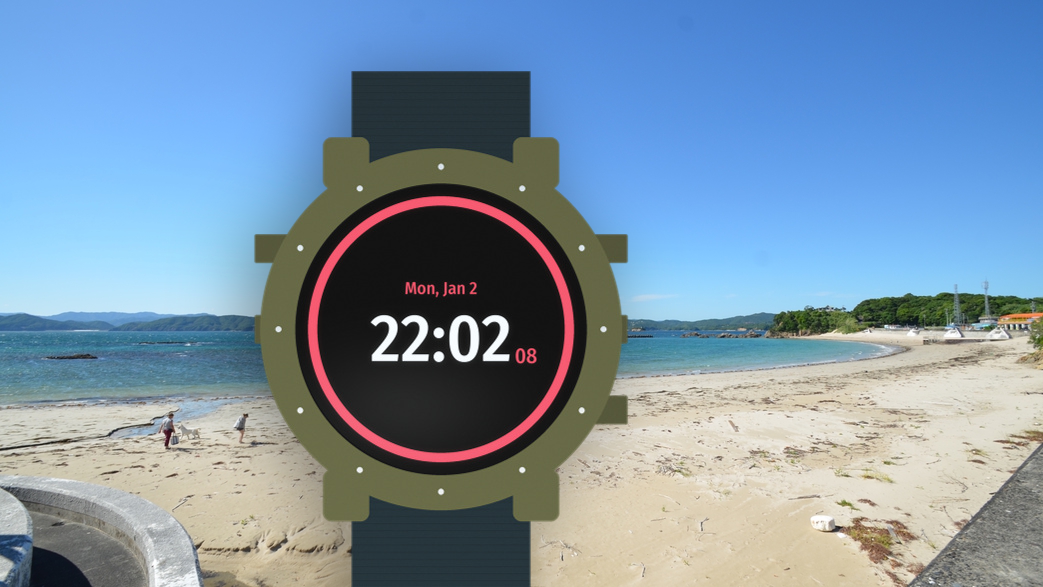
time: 22:02:08
